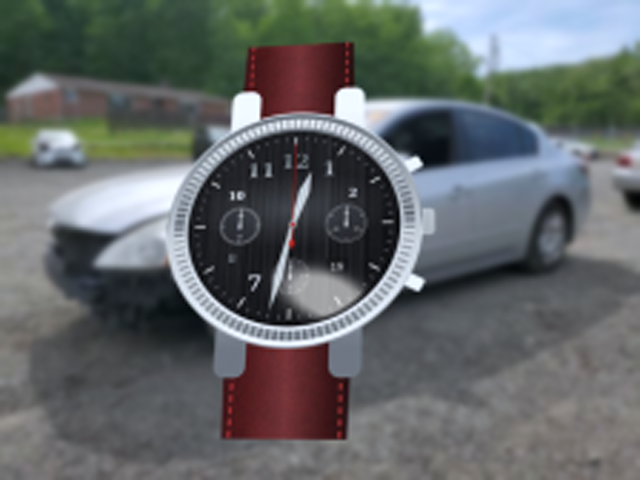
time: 12:32
